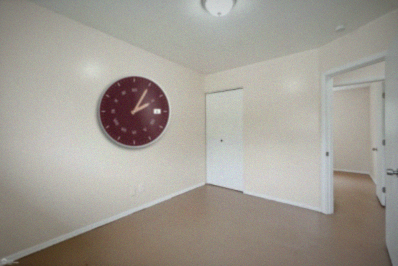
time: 2:05
